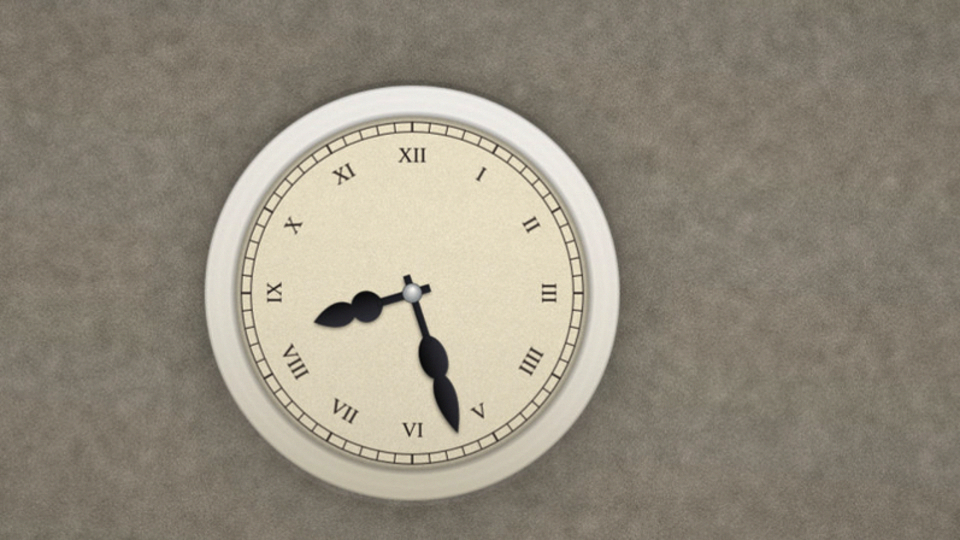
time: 8:27
